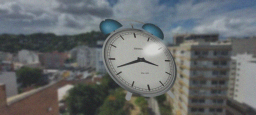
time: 3:42
